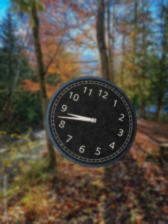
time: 8:42
